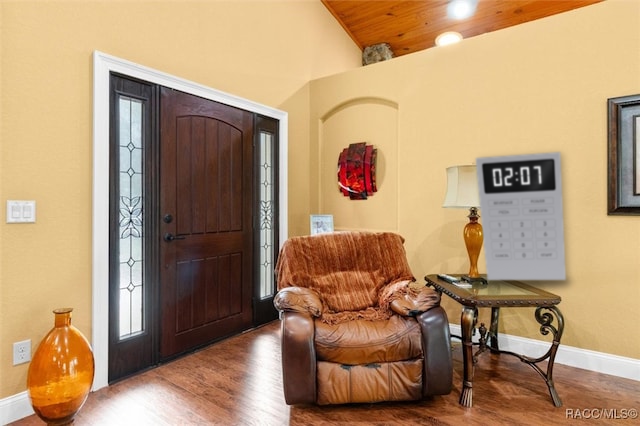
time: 2:07
